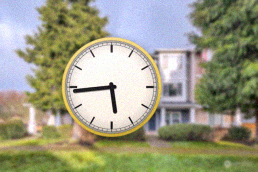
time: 5:44
